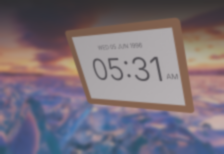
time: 5:31
